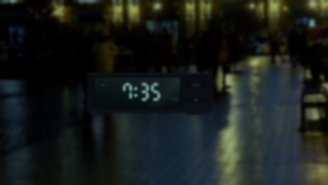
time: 7:35
